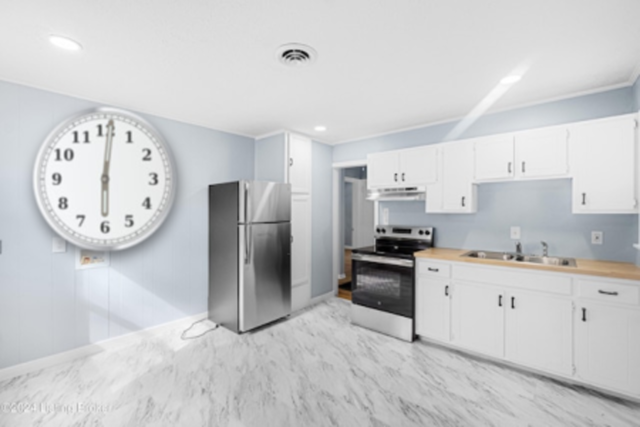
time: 6:01
